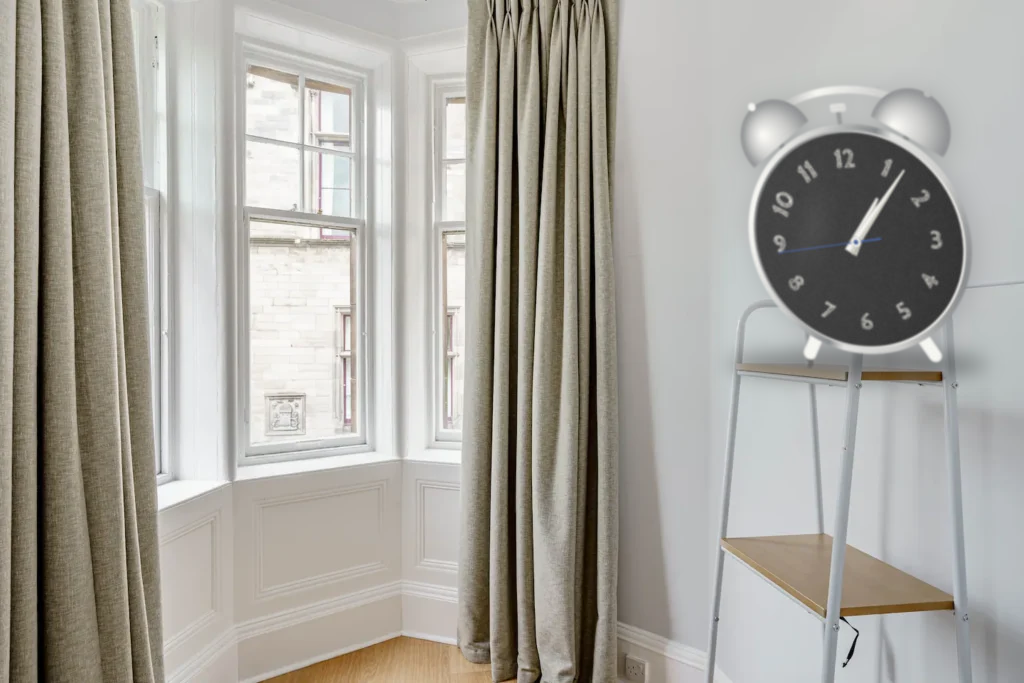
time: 1:06:44
